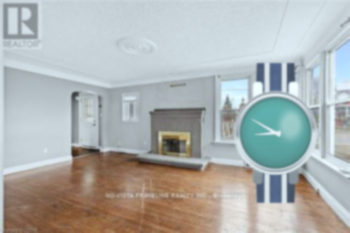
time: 8:50
